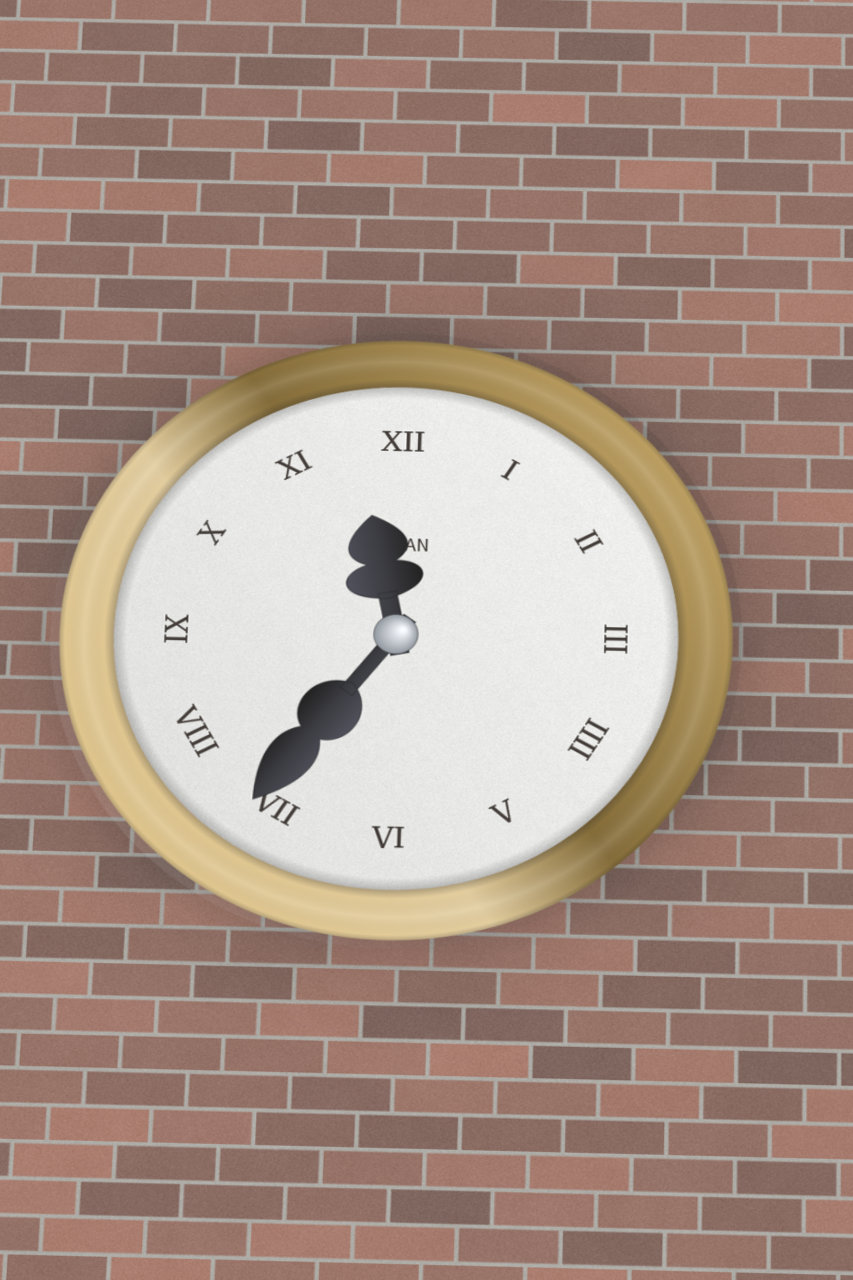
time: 11:36
